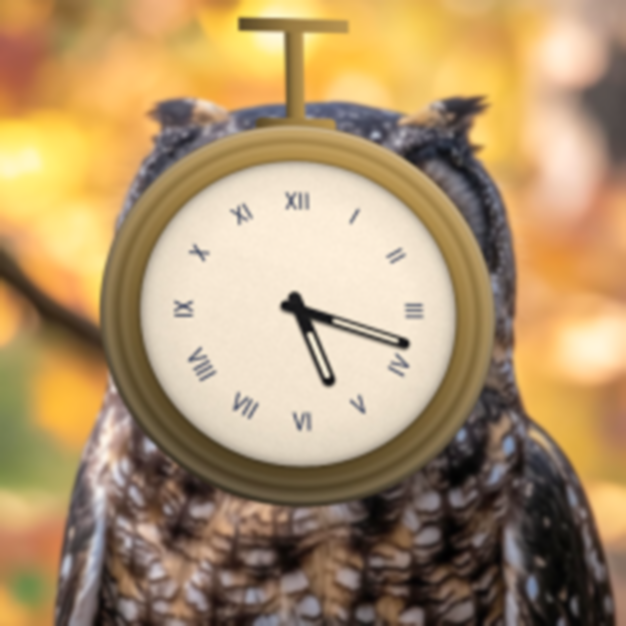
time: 5:18
